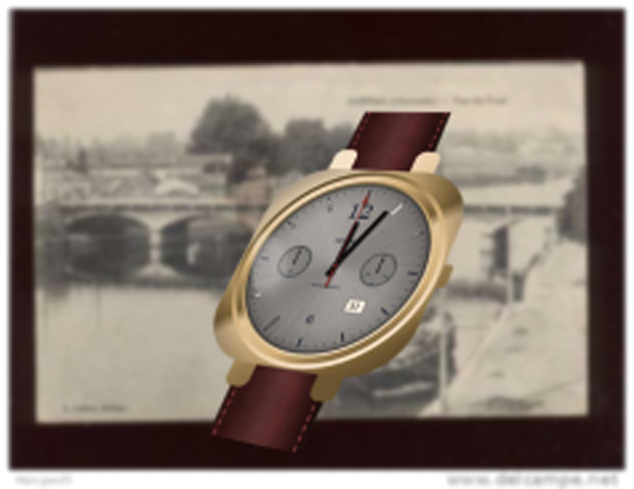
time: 12:04
